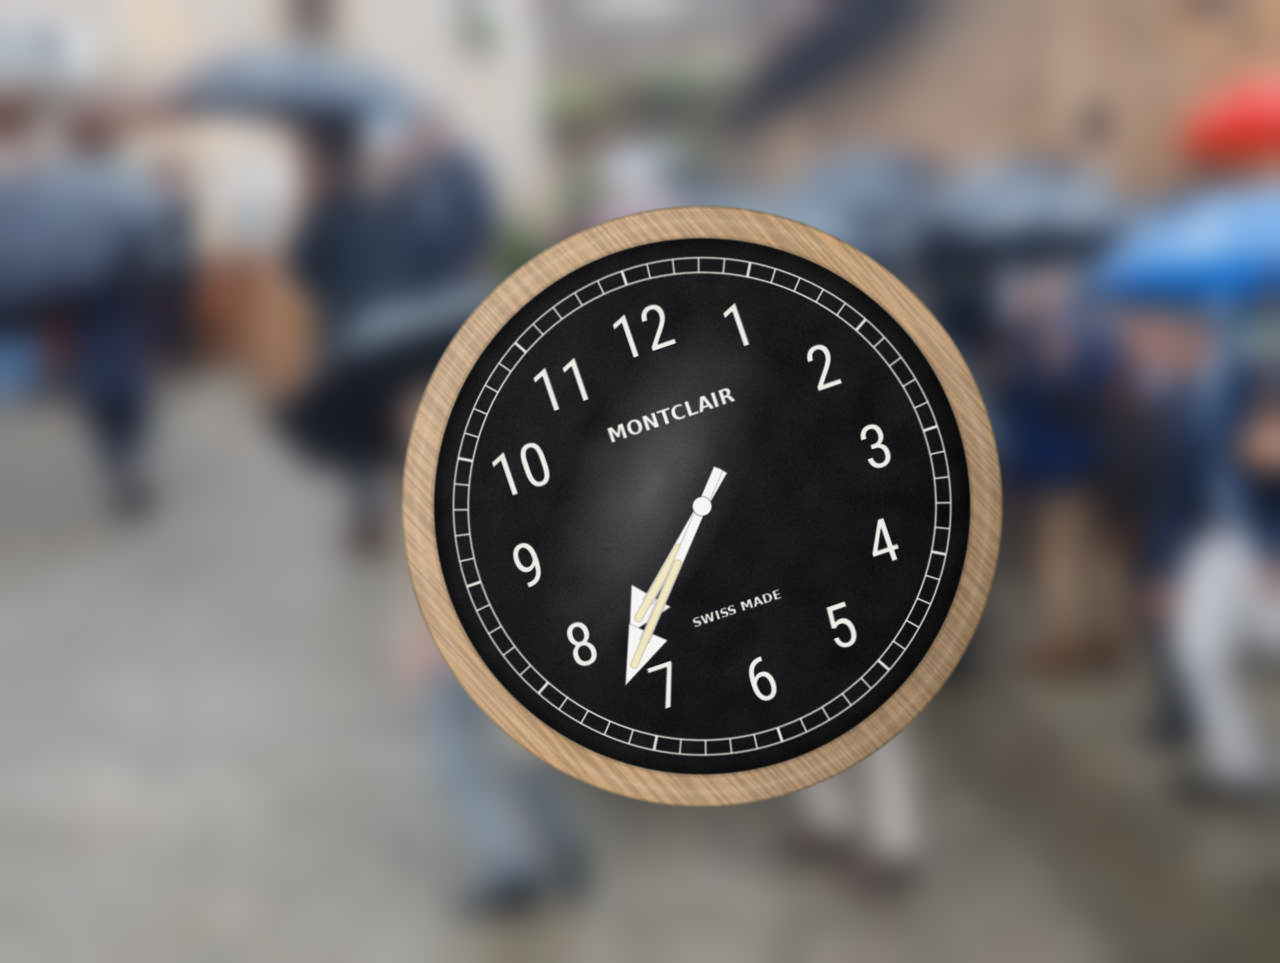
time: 7:37
